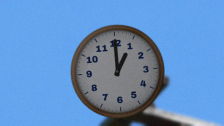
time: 1:00
